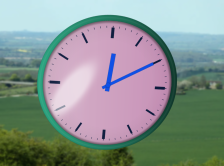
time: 12:10
